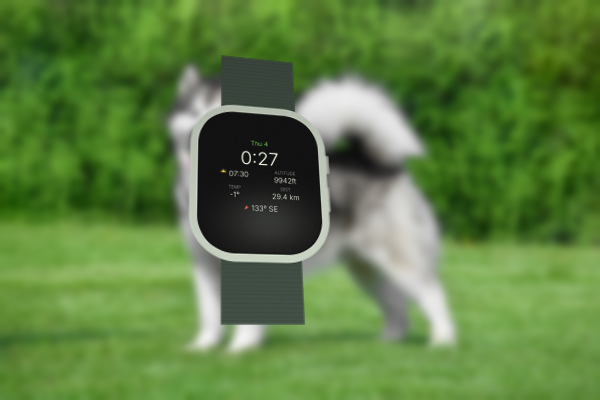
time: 0:27
